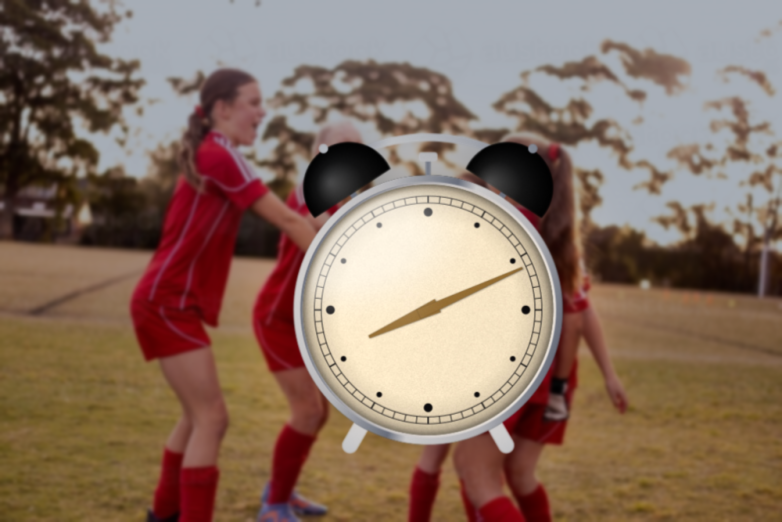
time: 8:11
